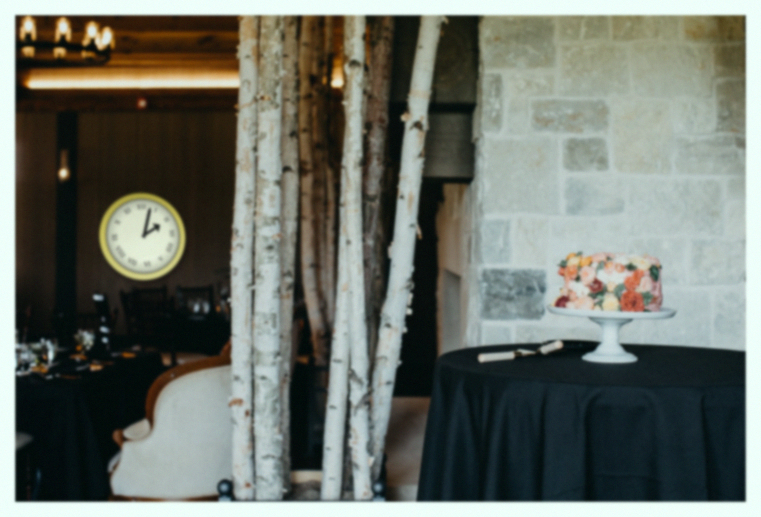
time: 2:03
